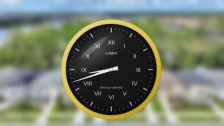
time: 8:42
